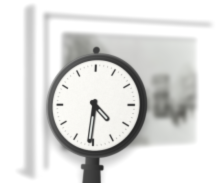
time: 4:31
